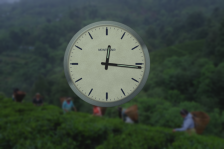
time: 12:16
